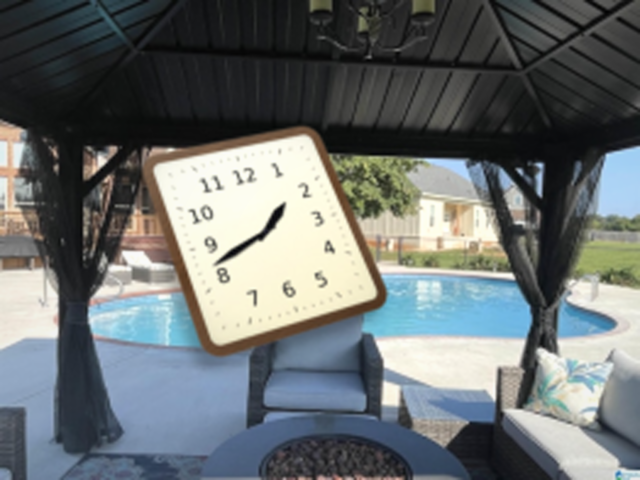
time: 1:42
